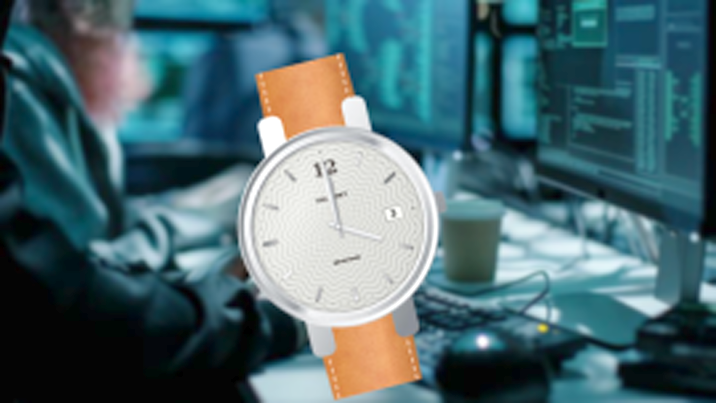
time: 4:00
